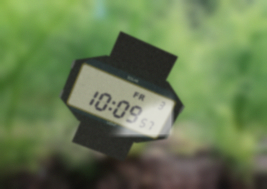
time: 10:09:57
